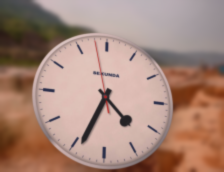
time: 4:33:58
